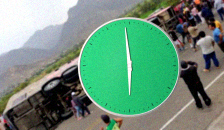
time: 5:59
